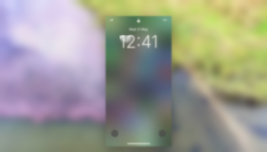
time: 12:41
